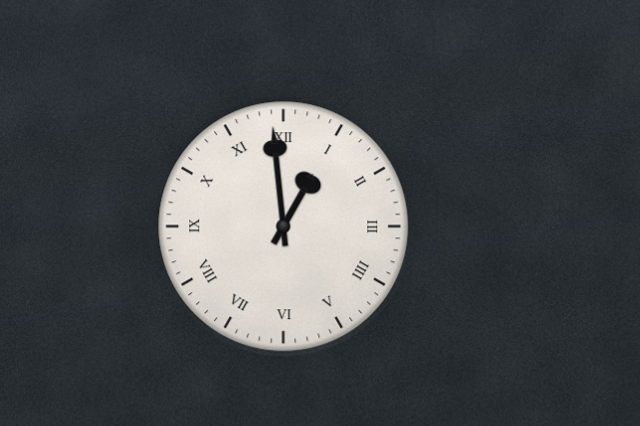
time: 12:59
